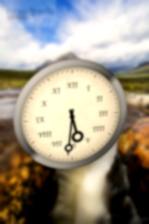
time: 5:31
